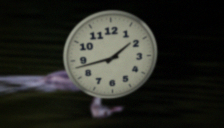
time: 1:43
